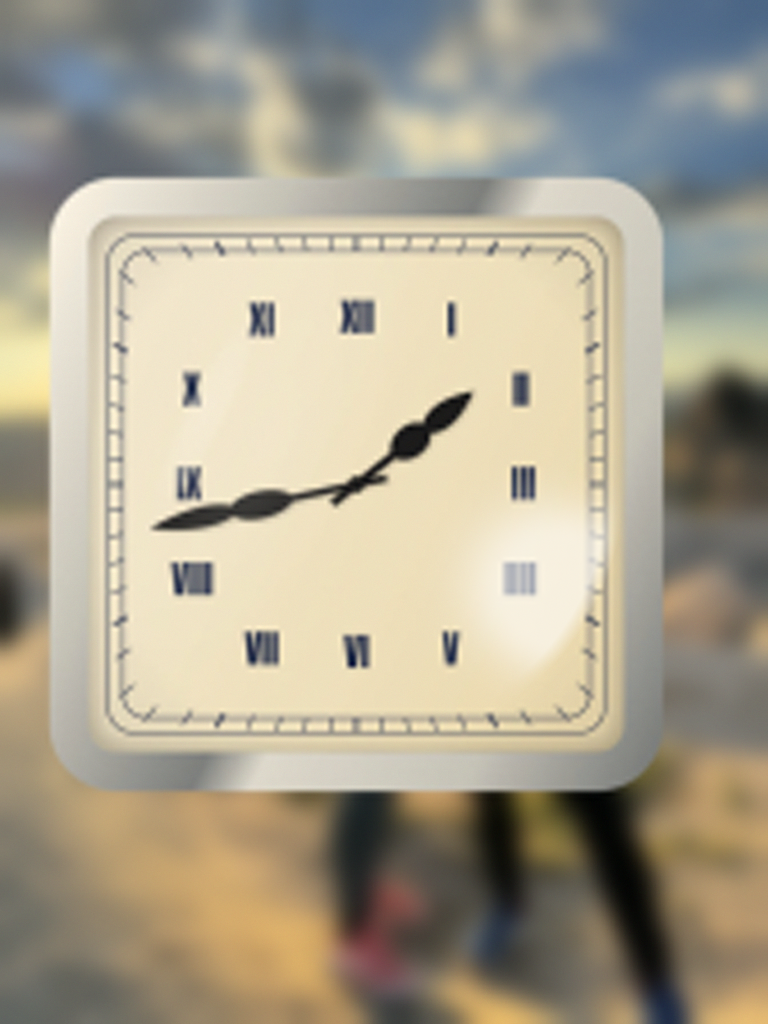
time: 1:43
